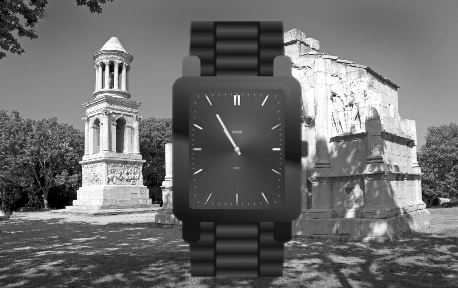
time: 10:55
